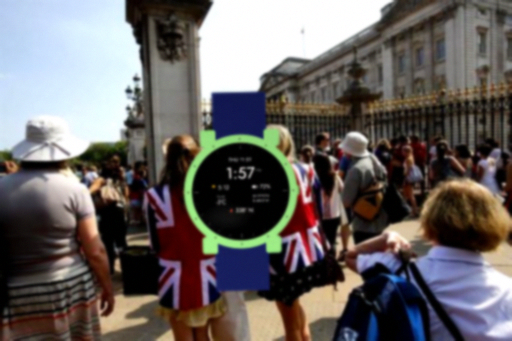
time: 1:57
